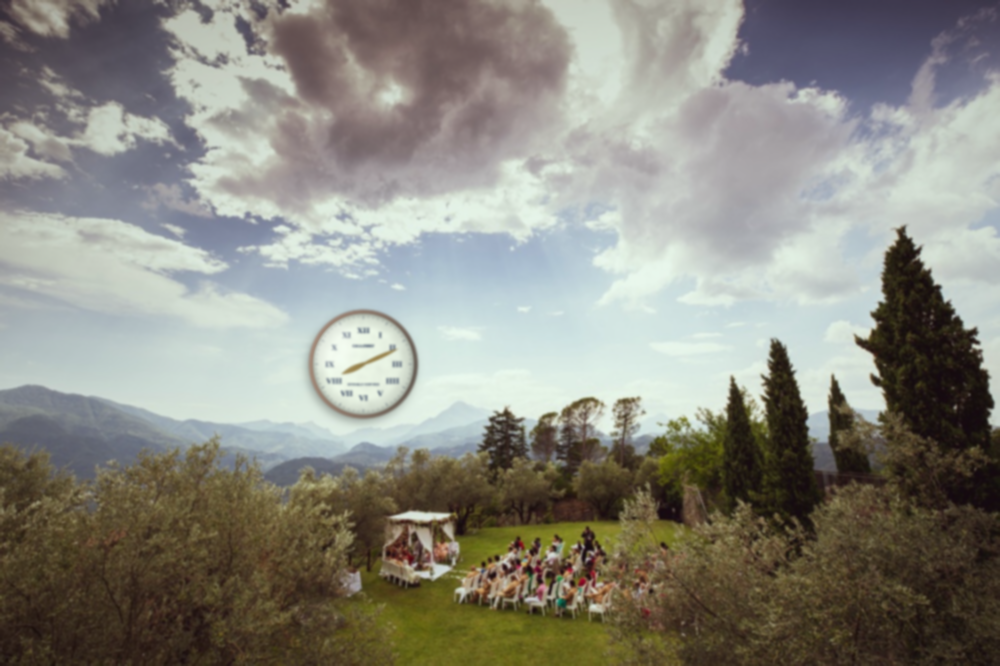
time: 8:11
